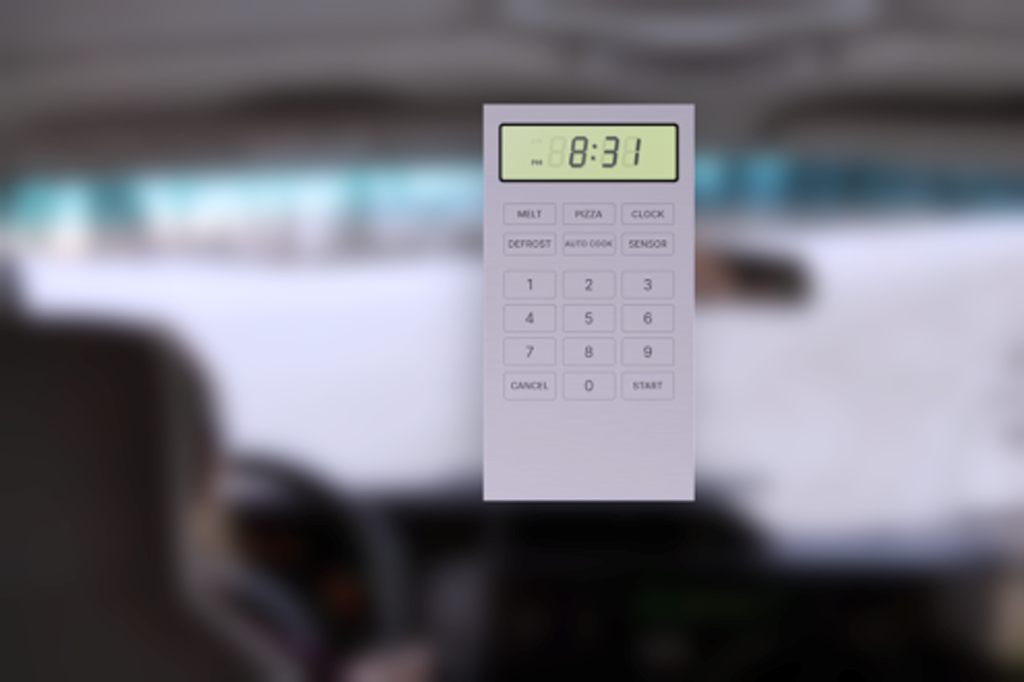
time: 8:31
